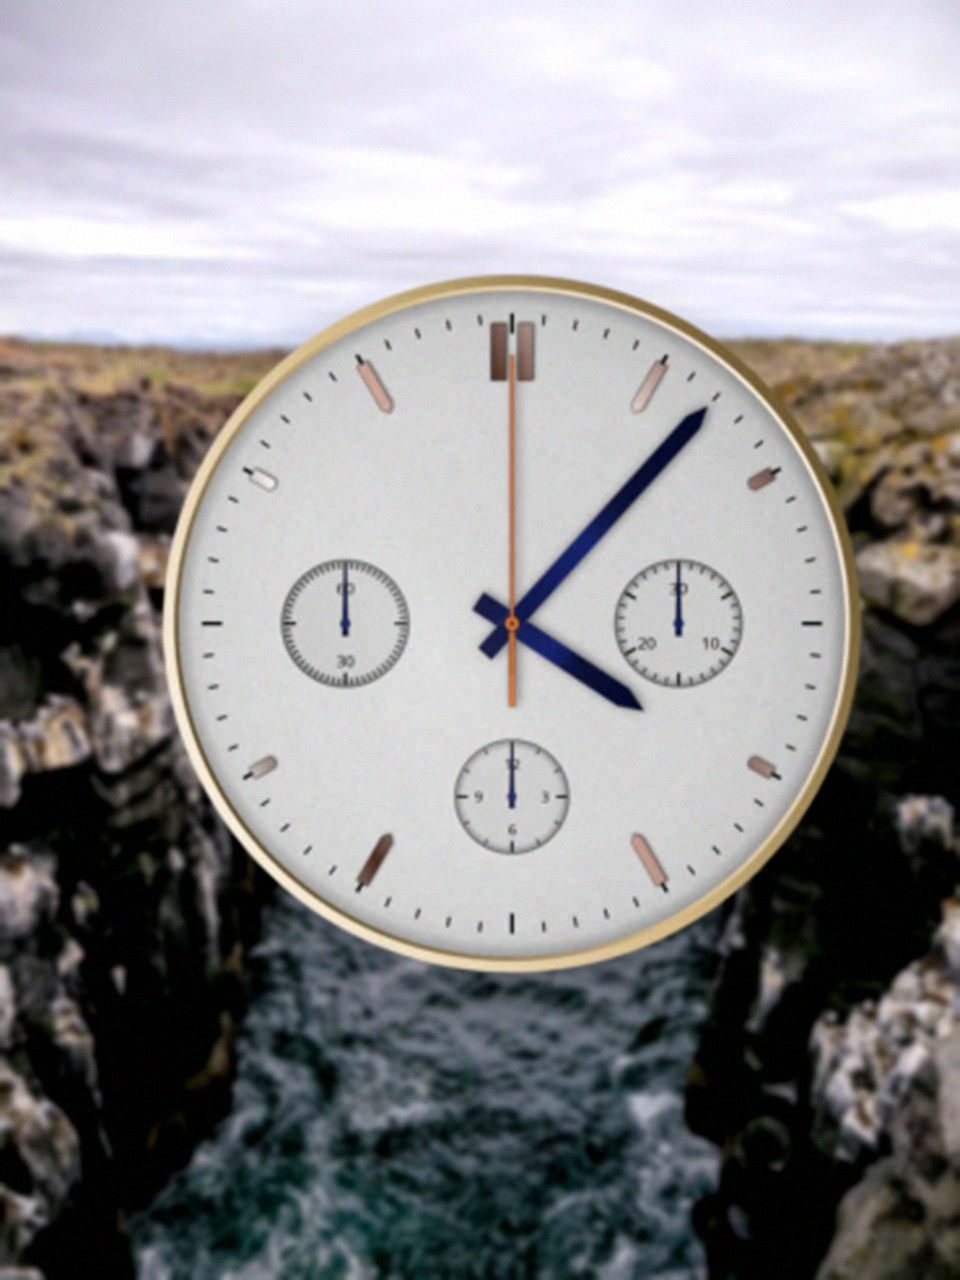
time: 4:07
